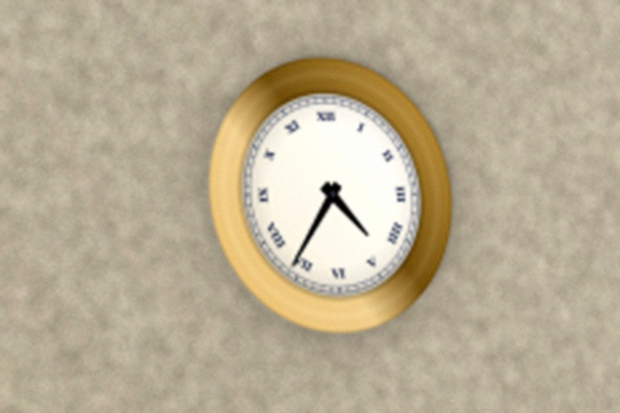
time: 4:36
